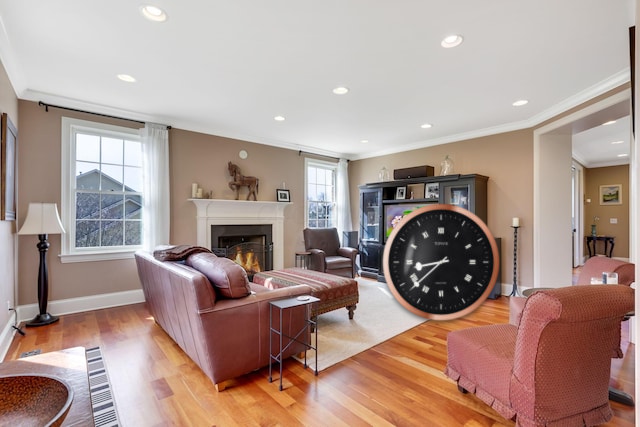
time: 8:38
